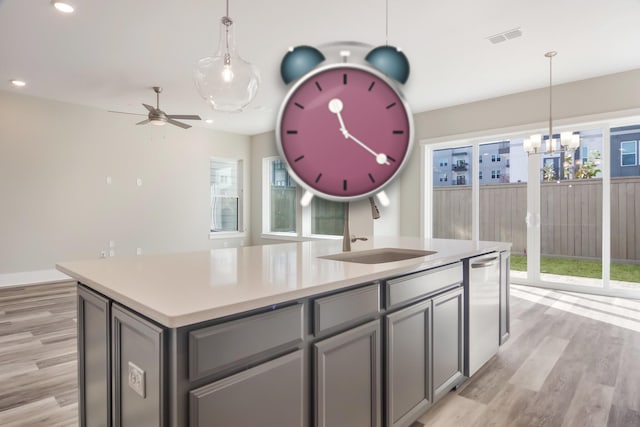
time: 11:21
